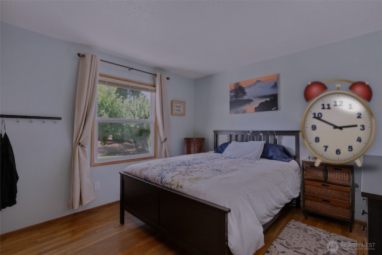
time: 2:49
